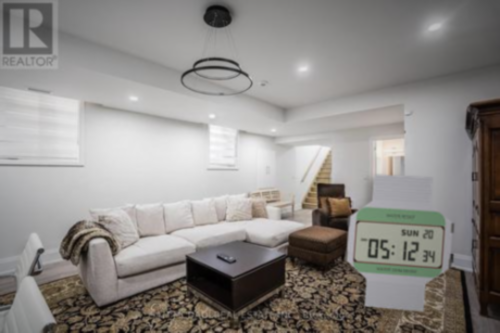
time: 5:12:34
